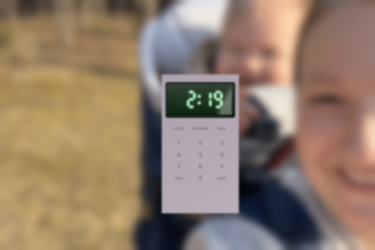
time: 2:19
